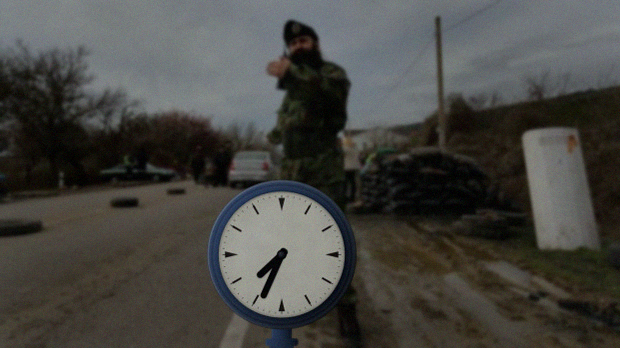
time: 7:34
